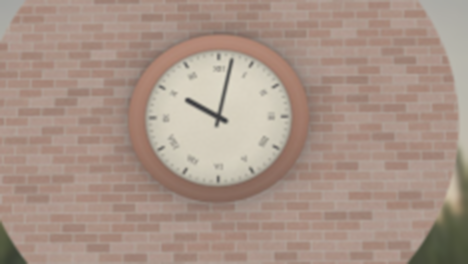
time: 10:02
